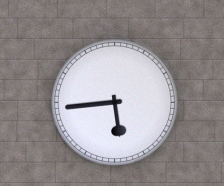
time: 5:44
